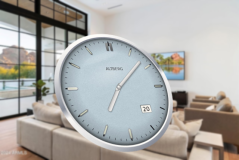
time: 7:08
